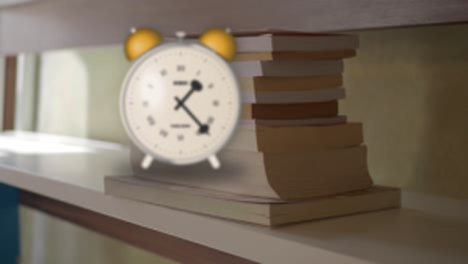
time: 1:23
